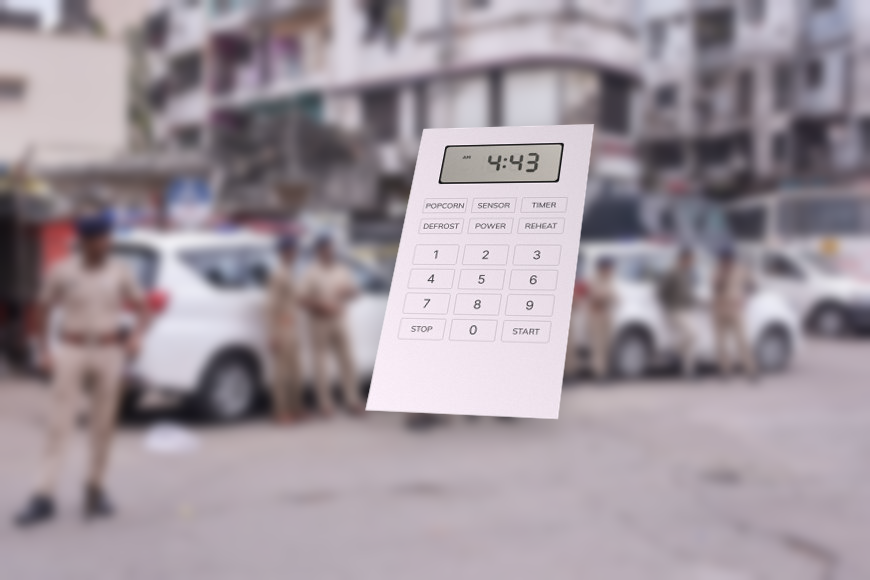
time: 4:43
